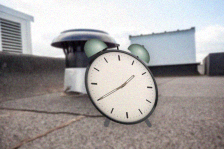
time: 1:40
